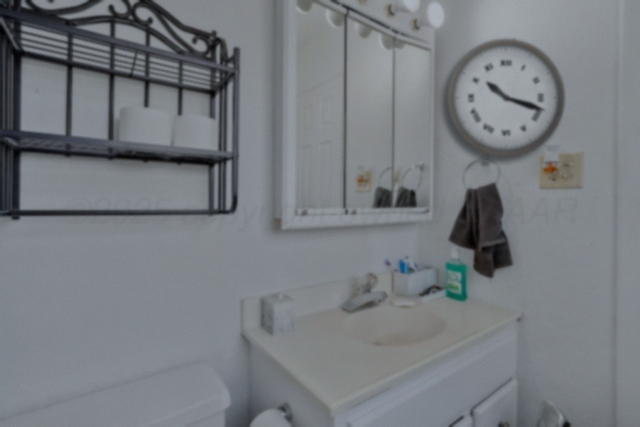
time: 10:18
